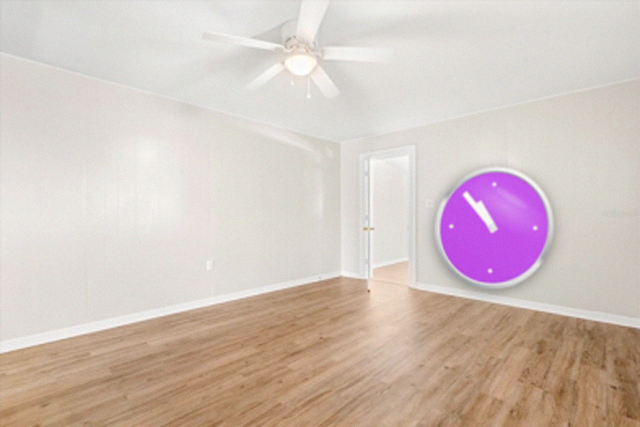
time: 10:53
